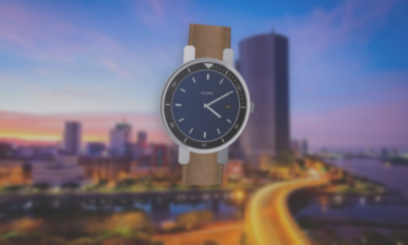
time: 4:10
